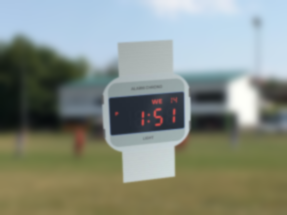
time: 1:51
